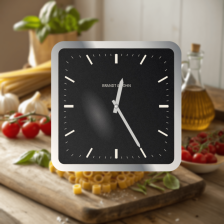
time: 12:25
